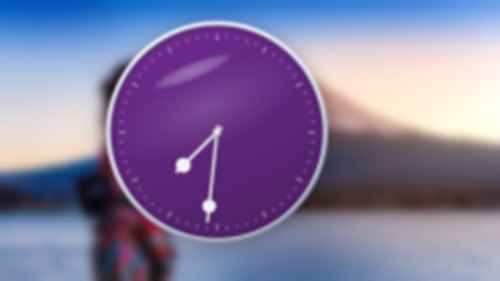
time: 7:31
